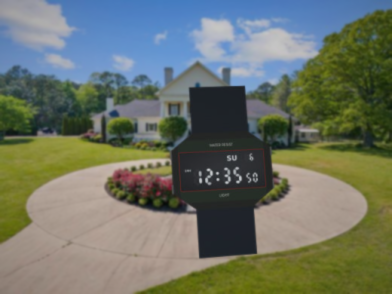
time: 12:35:50
